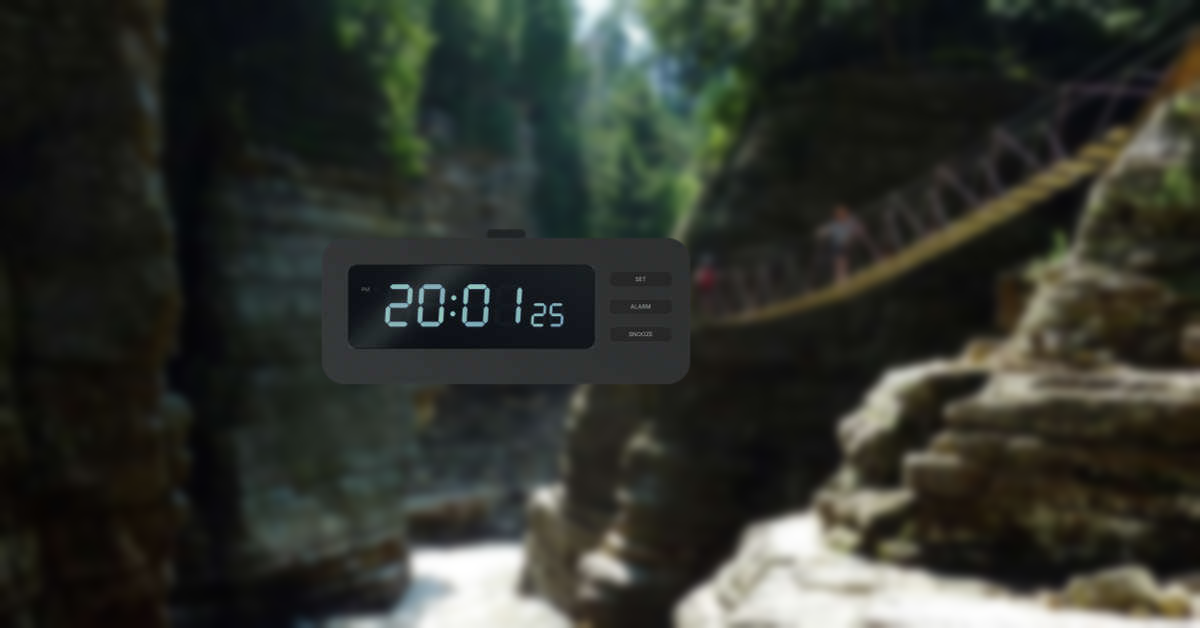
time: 20:01:25
